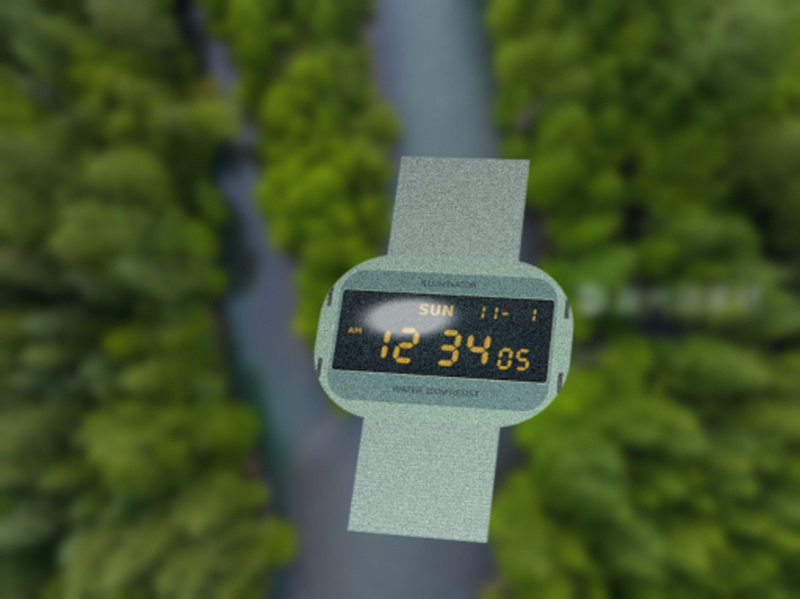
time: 12:34:05
